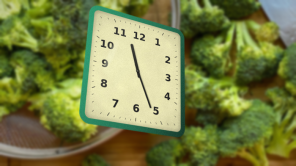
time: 11:26
